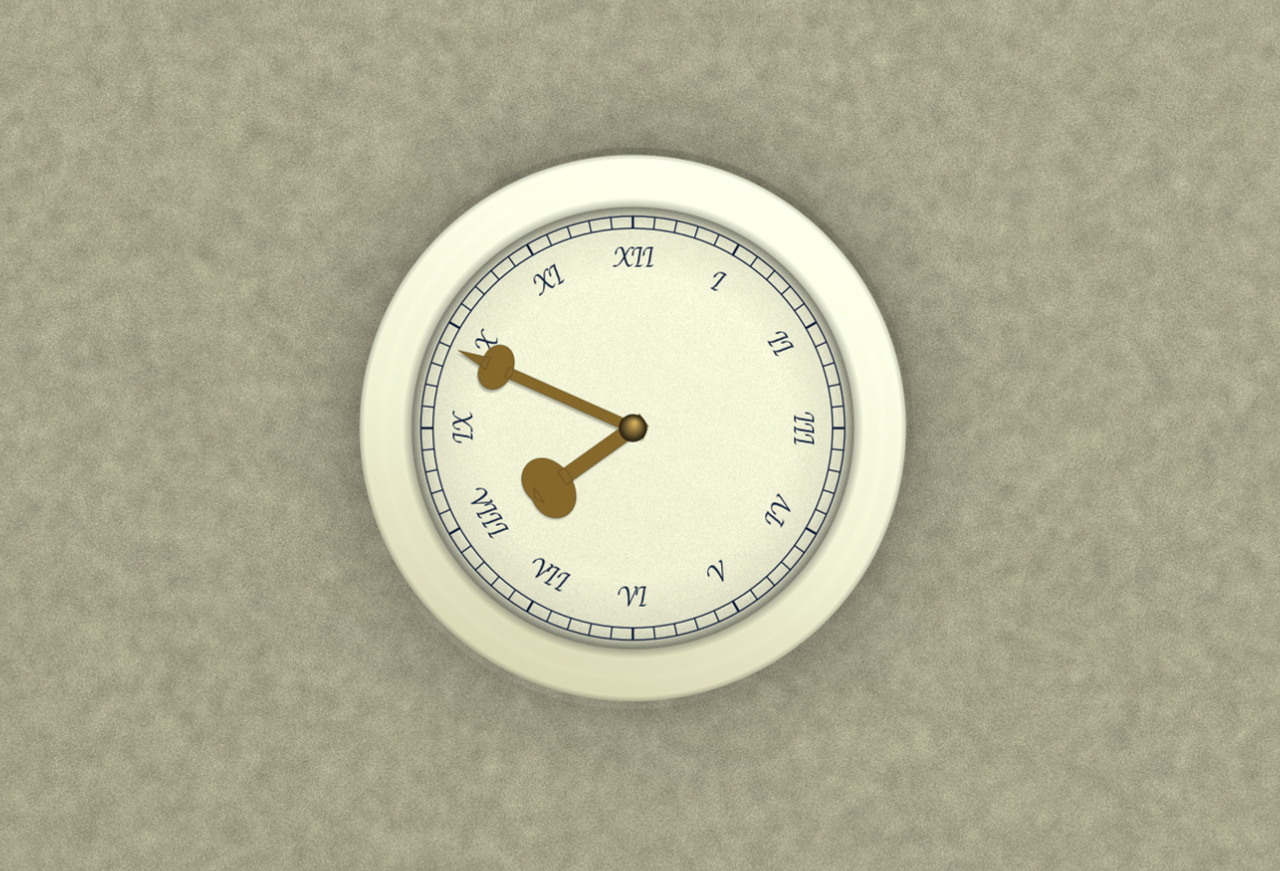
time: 7:49
